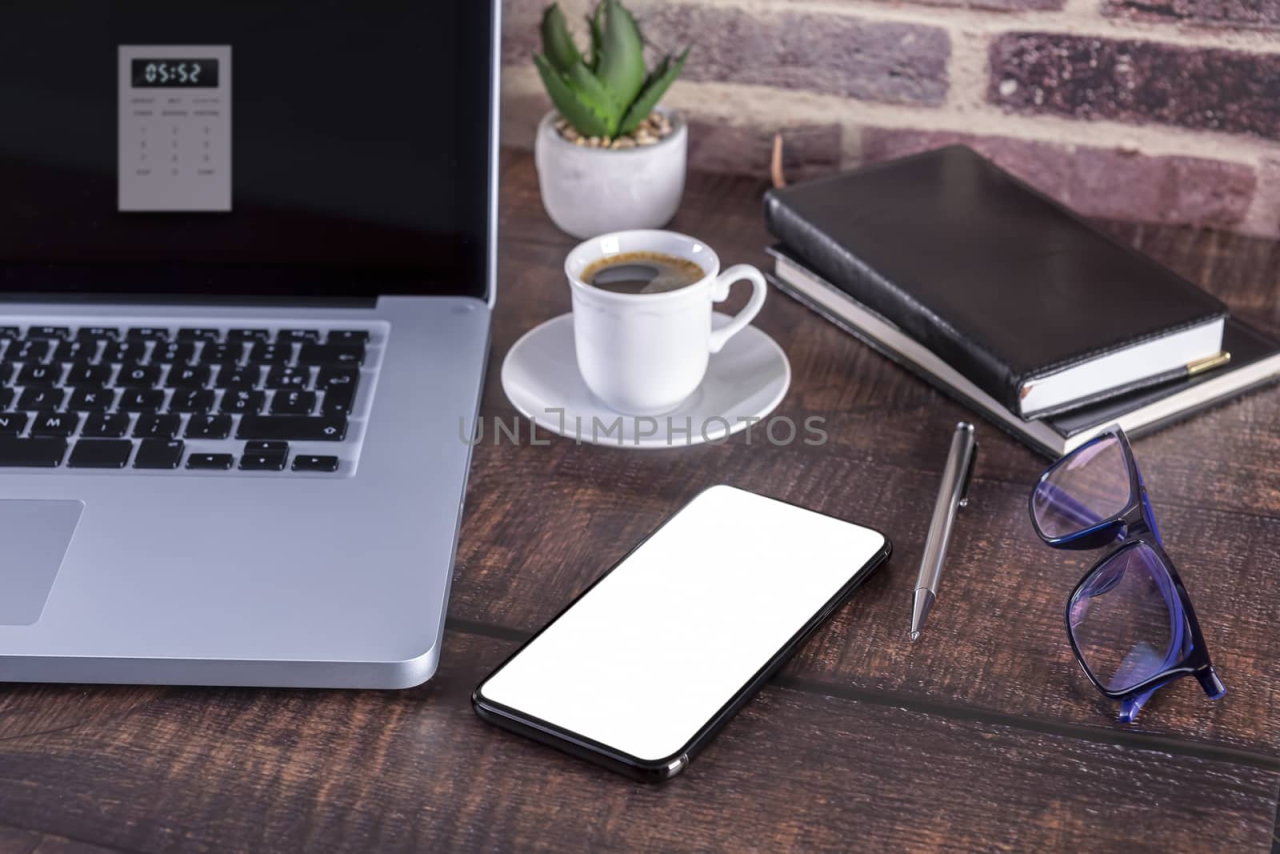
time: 5:52
